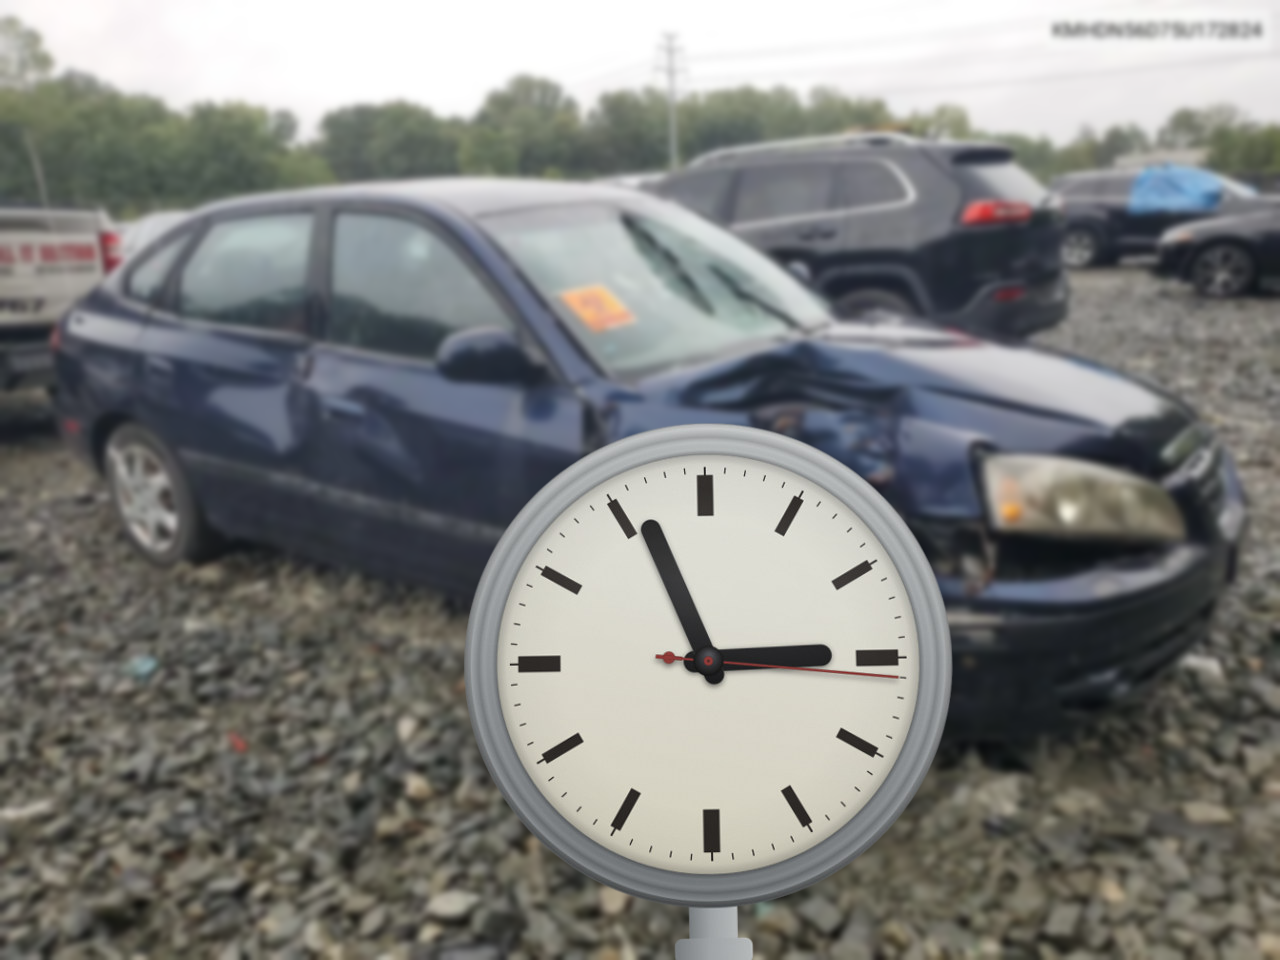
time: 2:56:16
